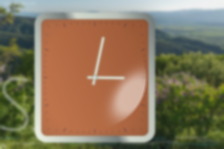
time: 3:02
